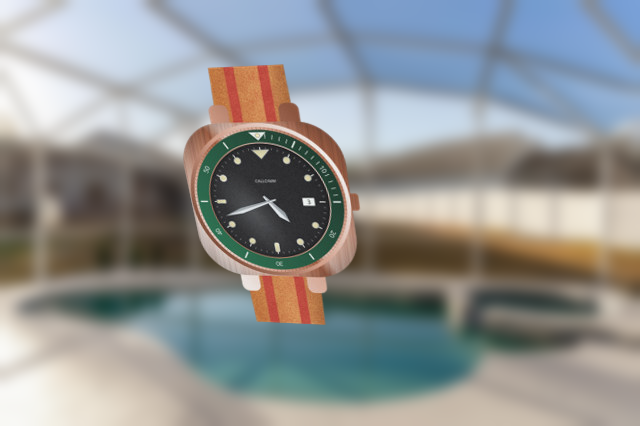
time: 4:42
